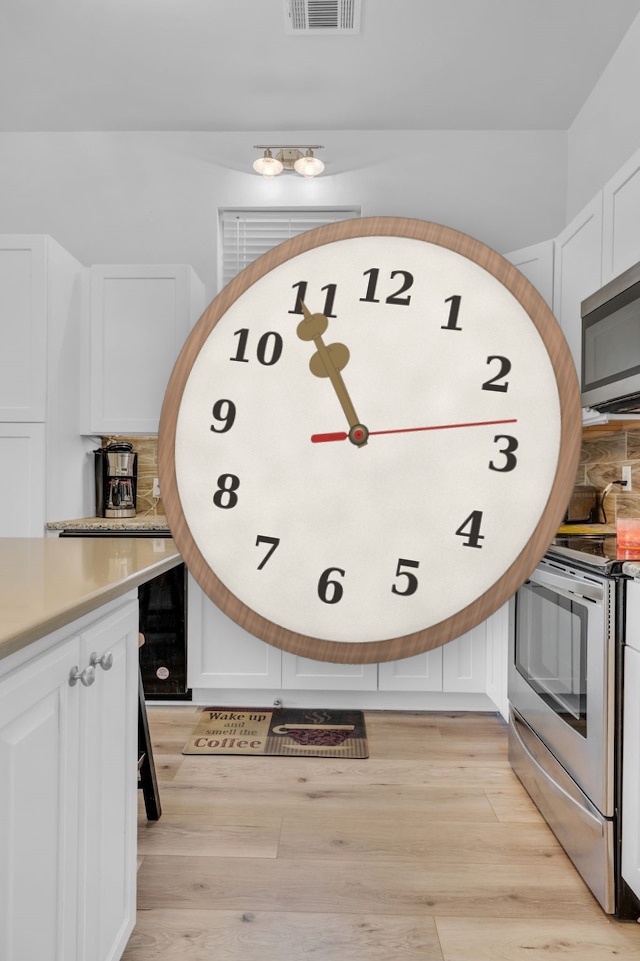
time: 10:54:13
